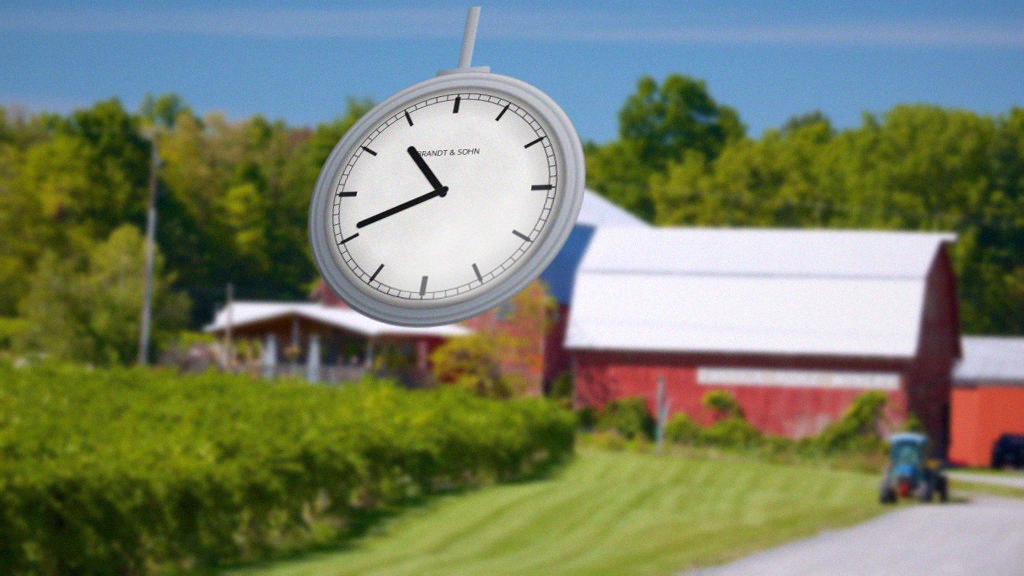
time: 10:41
